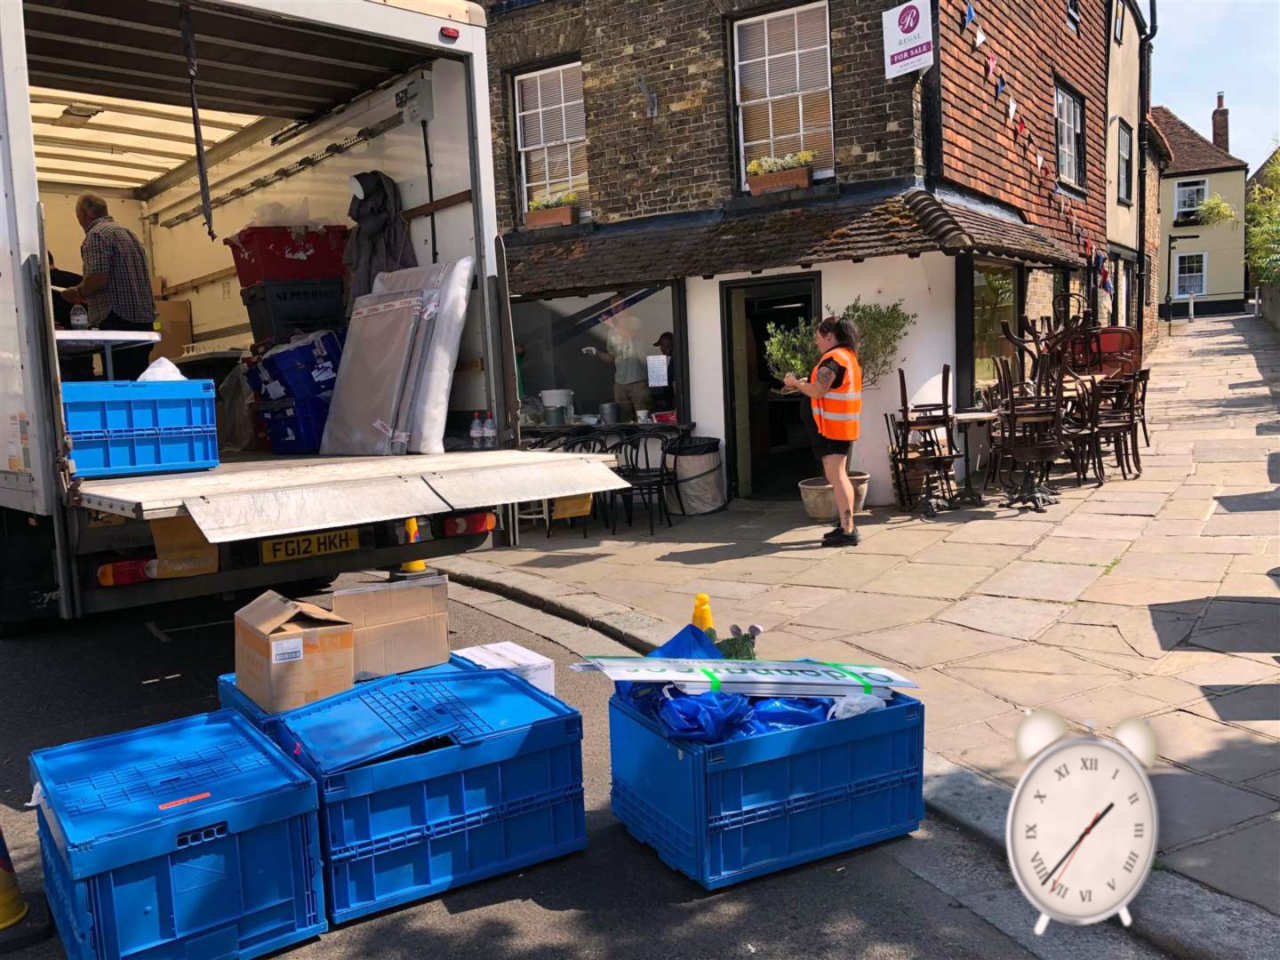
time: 1:37:36
